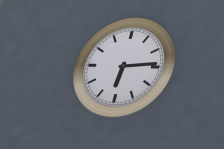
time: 6:14
